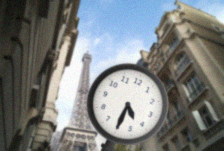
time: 4:30
